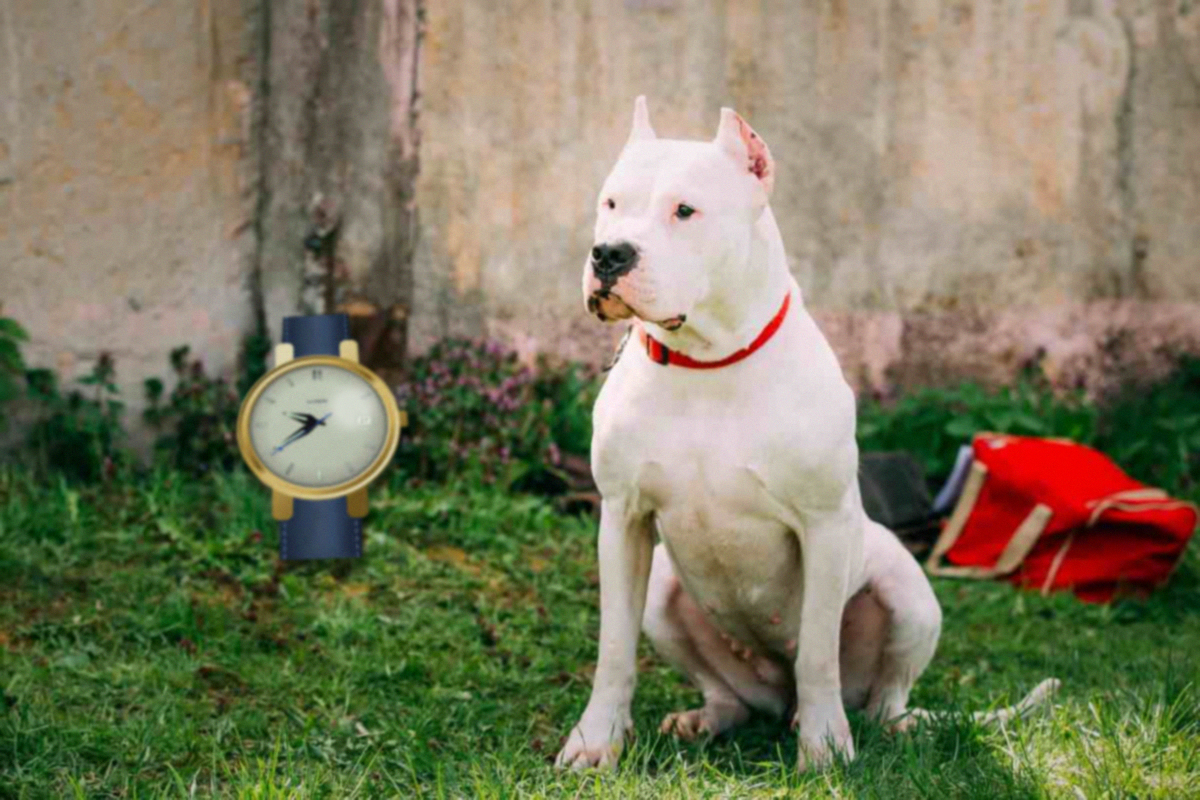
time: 9:39:39
